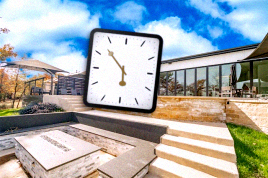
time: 5:53
